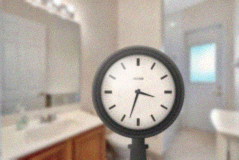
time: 3:33
